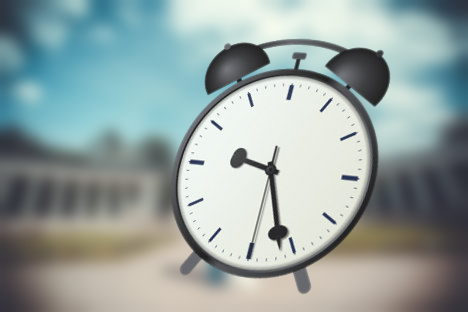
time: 9:26:30
